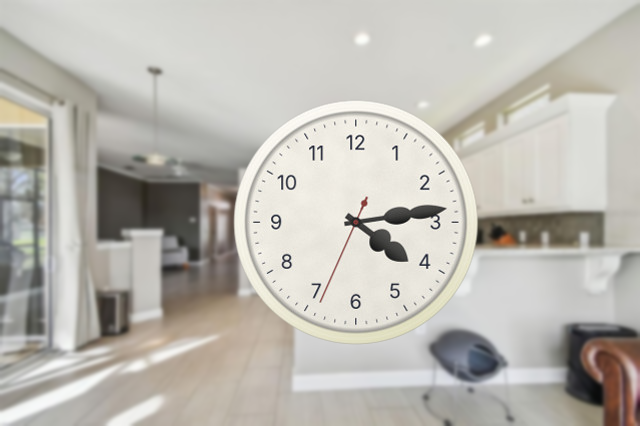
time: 4:13:34
